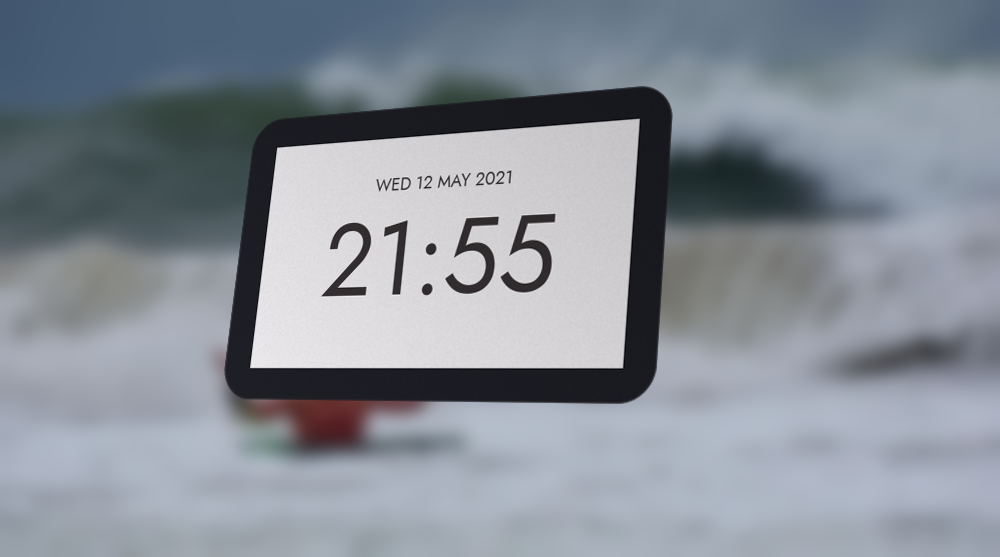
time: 21:55
